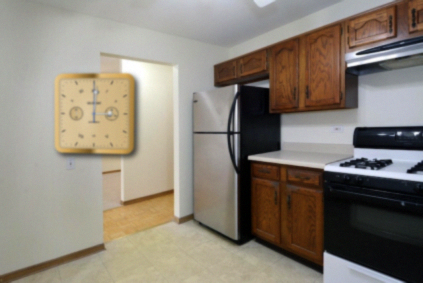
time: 3:01
